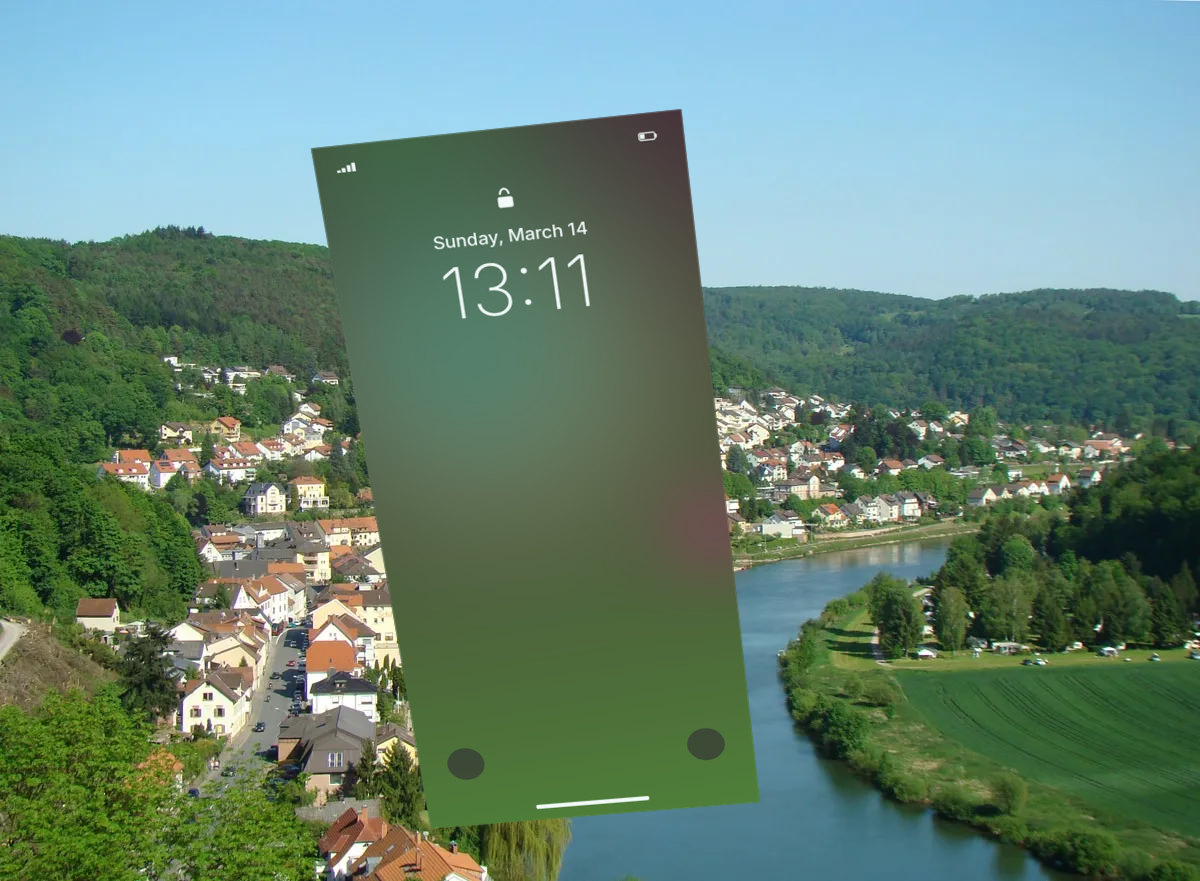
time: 13:11
